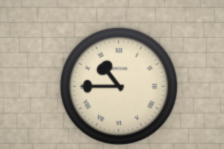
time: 10:45
